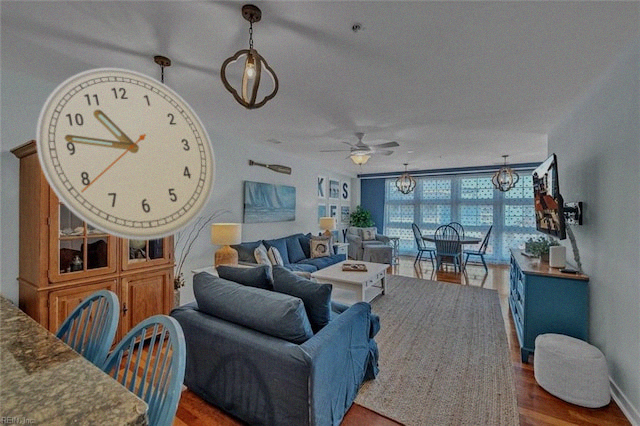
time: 10:46:39
